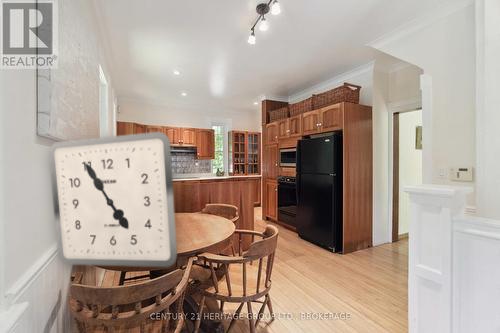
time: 4:55
